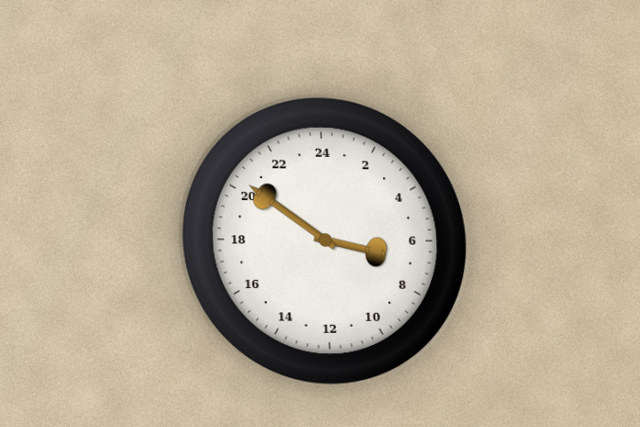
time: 6:51
